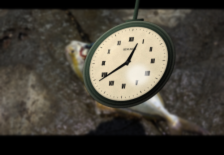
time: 12:39
